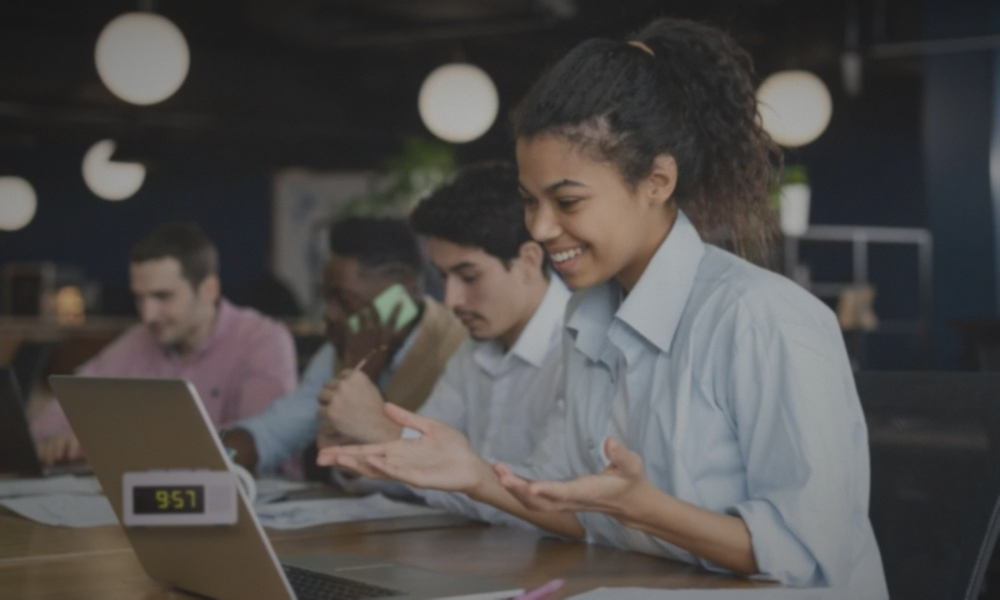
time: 9:57
